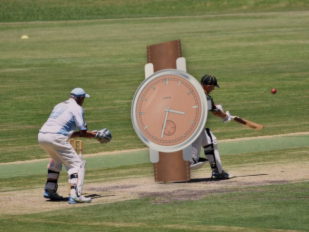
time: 3:33
